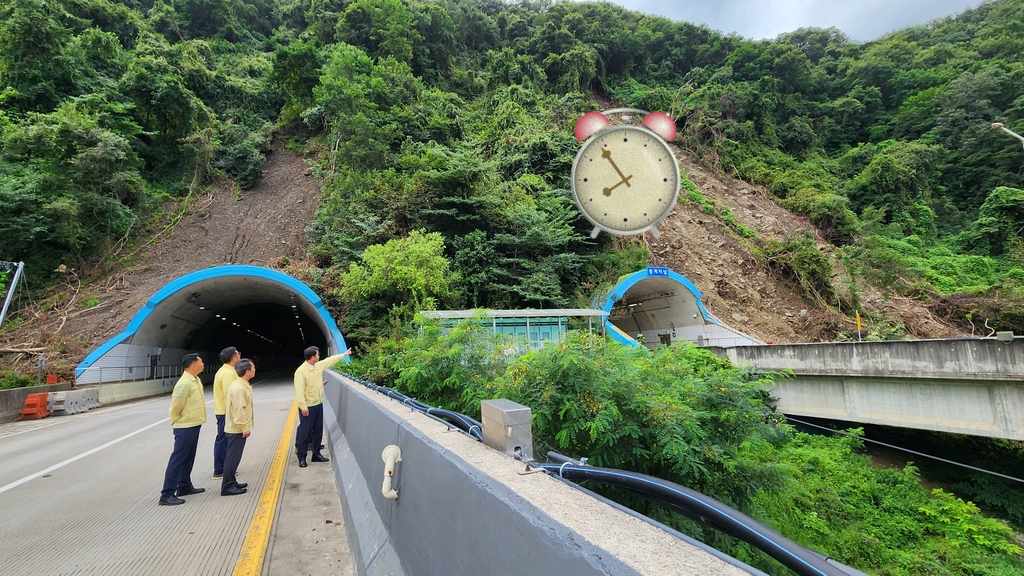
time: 7:54
